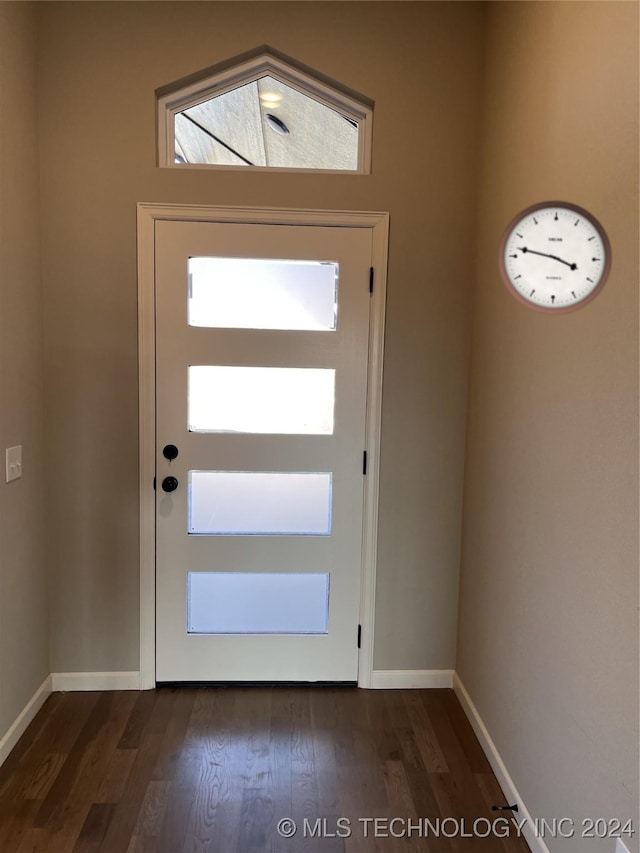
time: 3:47
